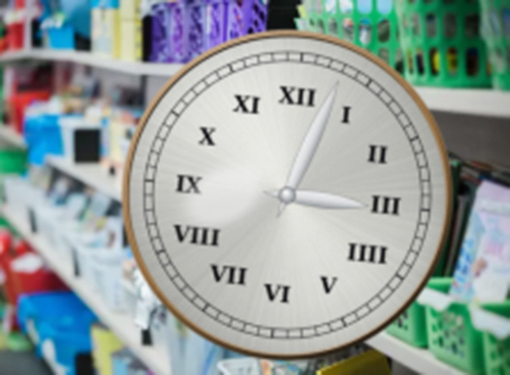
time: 3:03
